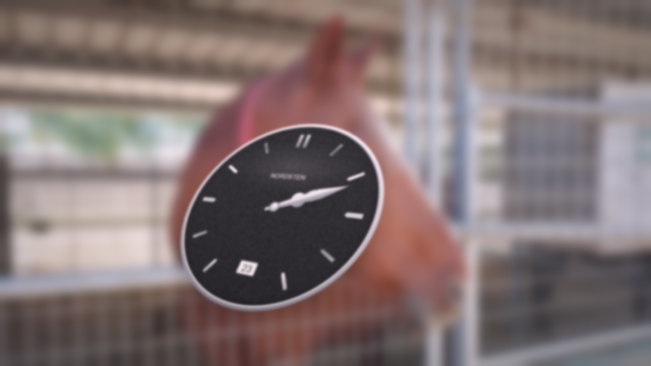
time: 2:11
